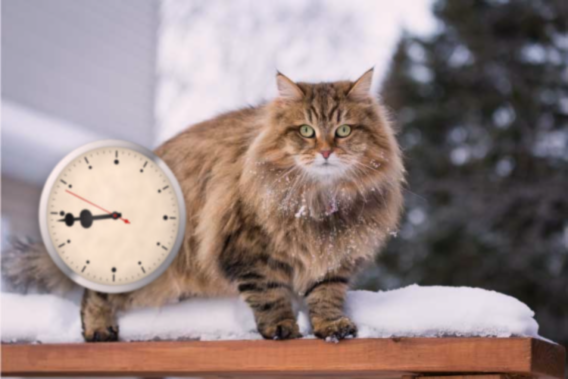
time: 8:43:49
